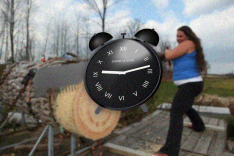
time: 9:13
